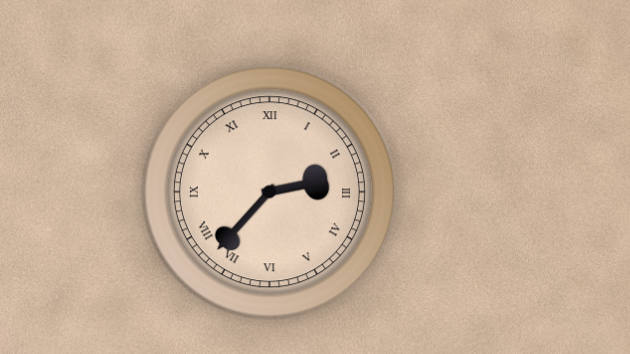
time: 2:37
